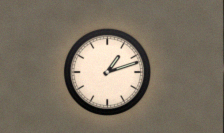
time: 1:12
